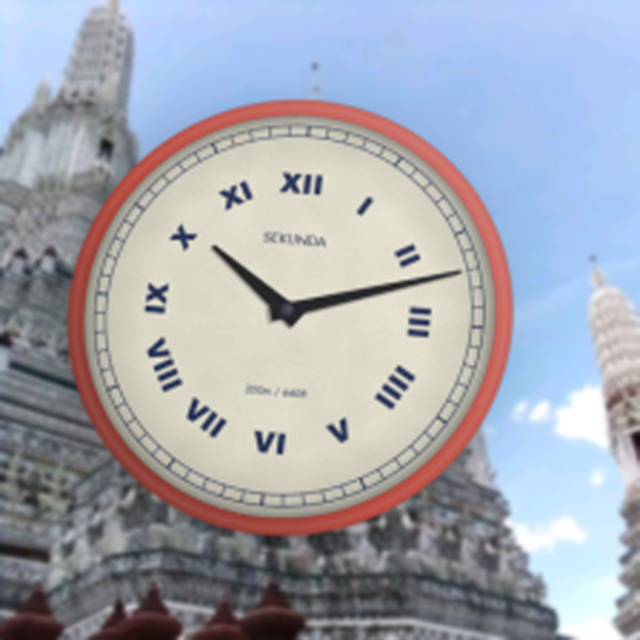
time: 10:12
